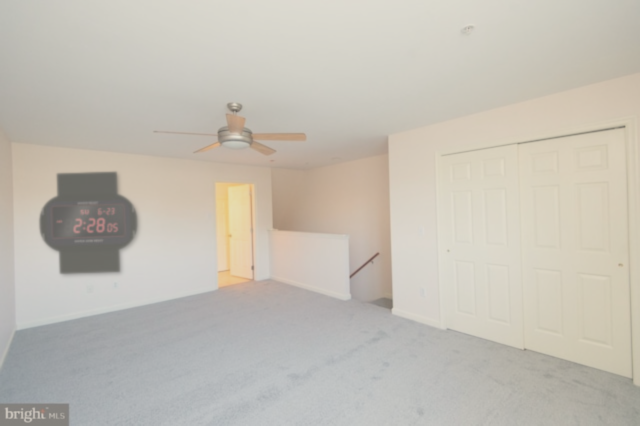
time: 2:28
